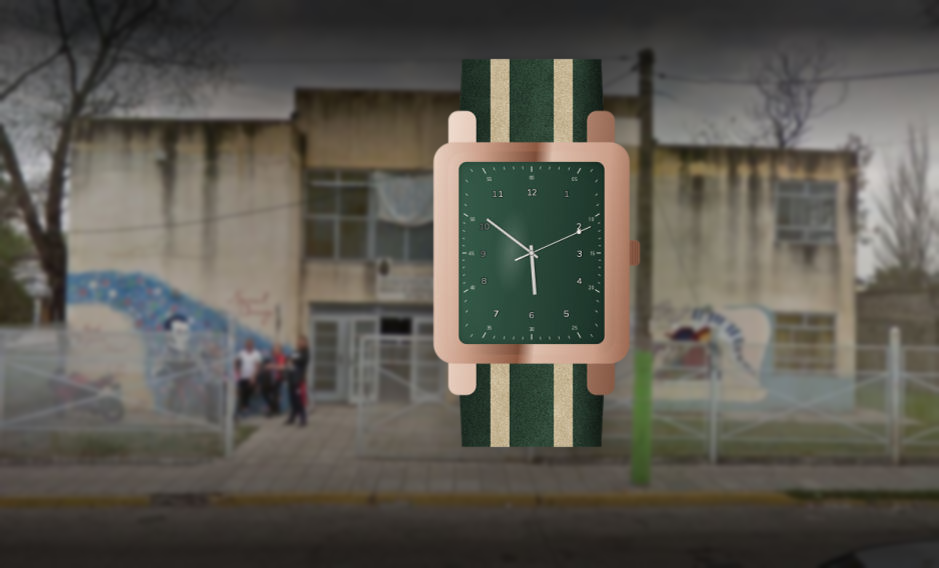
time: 5:51:11
